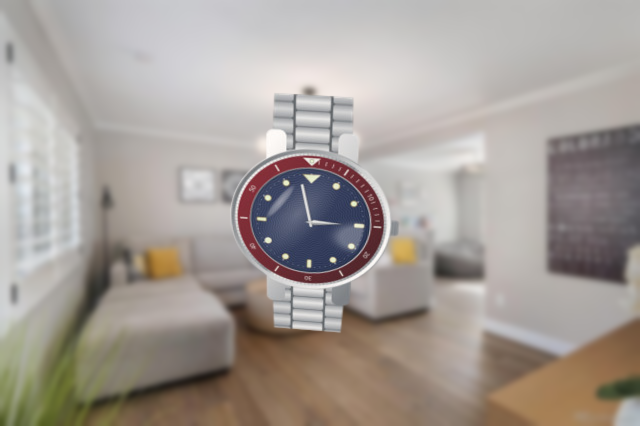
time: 2:58
